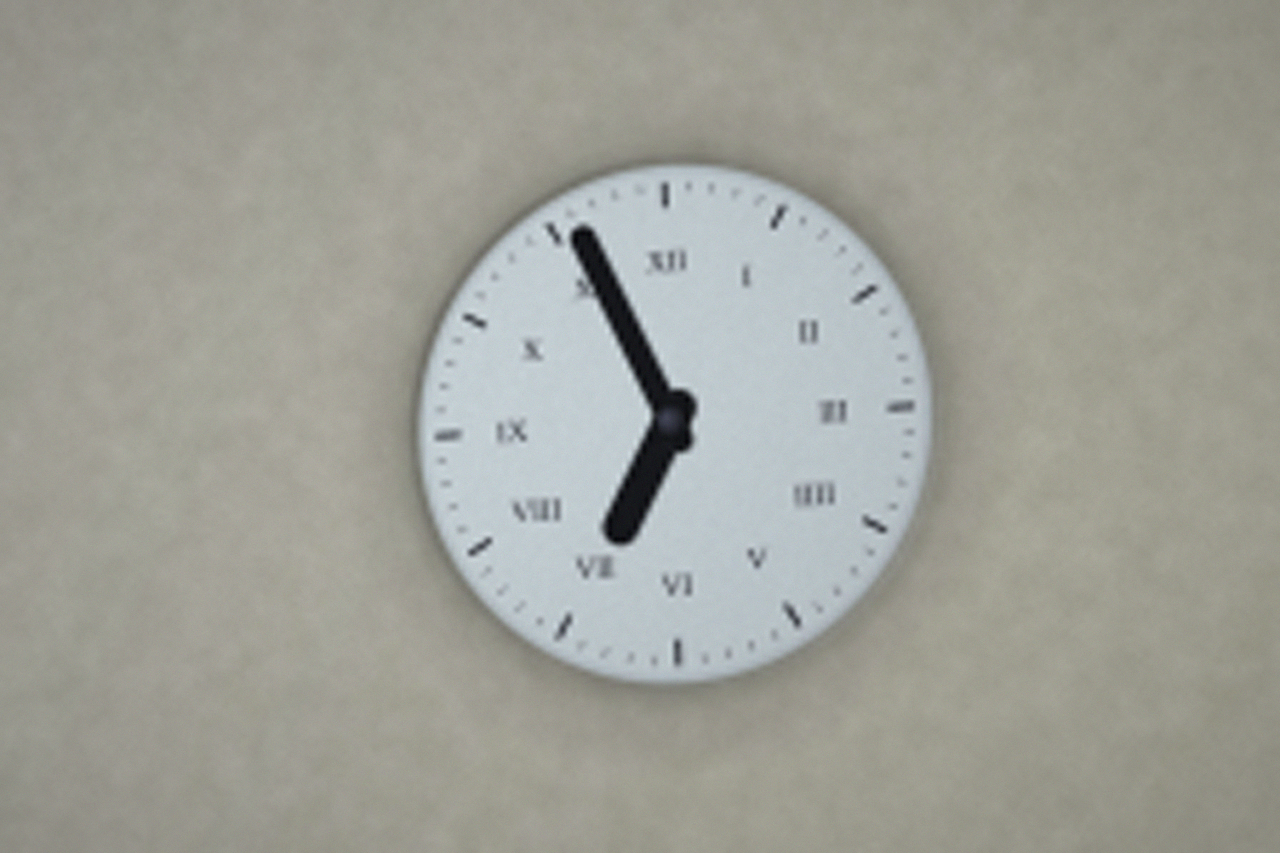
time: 6:56
